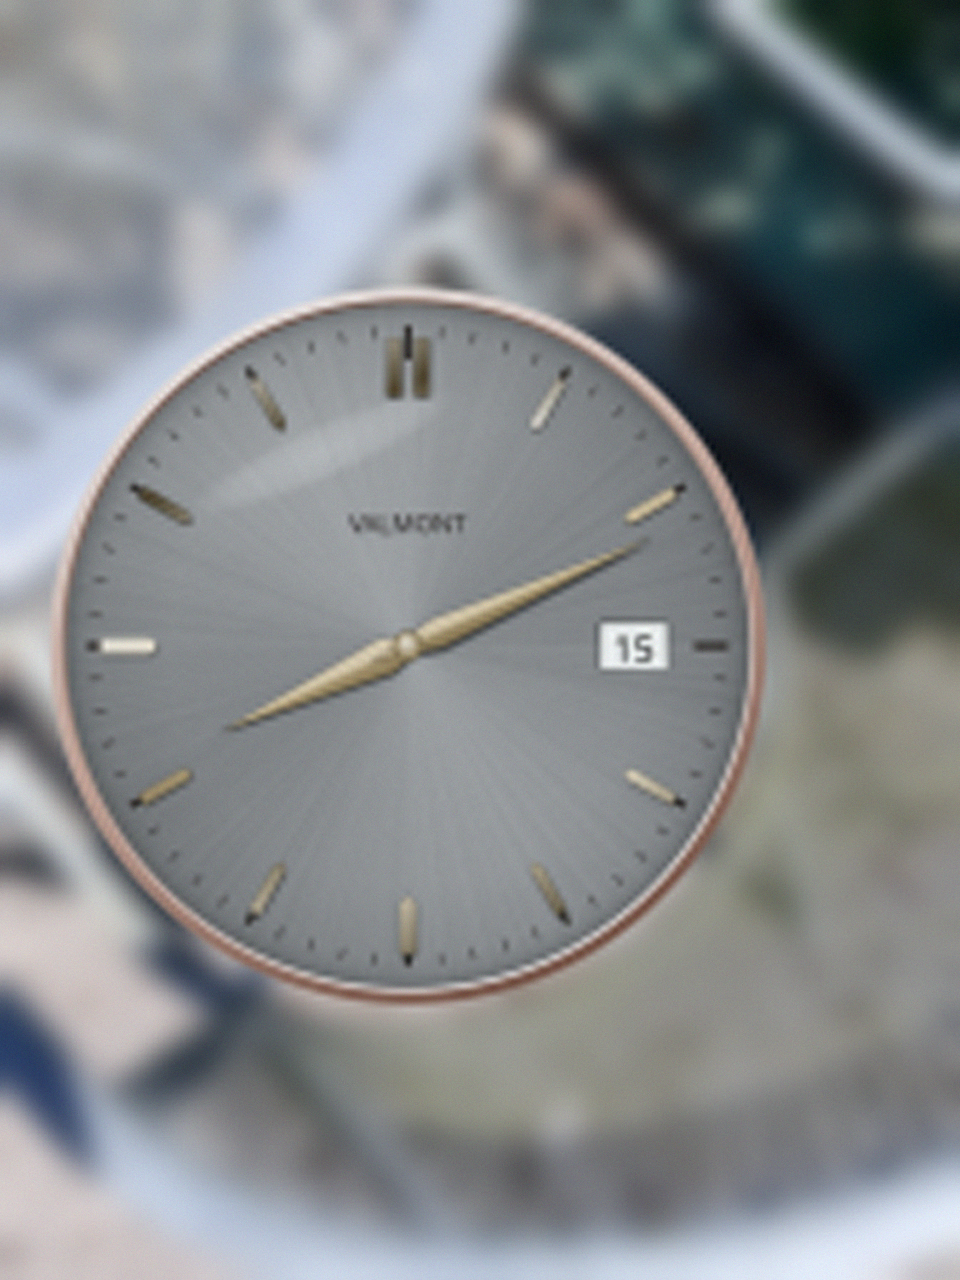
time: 8:11
